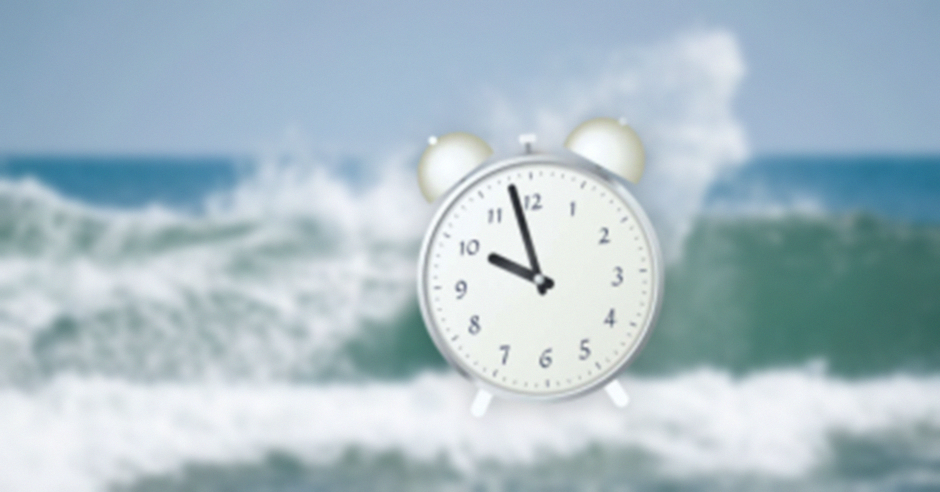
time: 9:58
